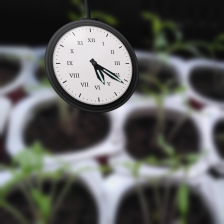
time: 5:21
